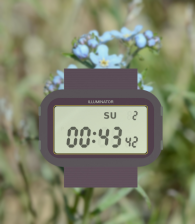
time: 0:43:42
